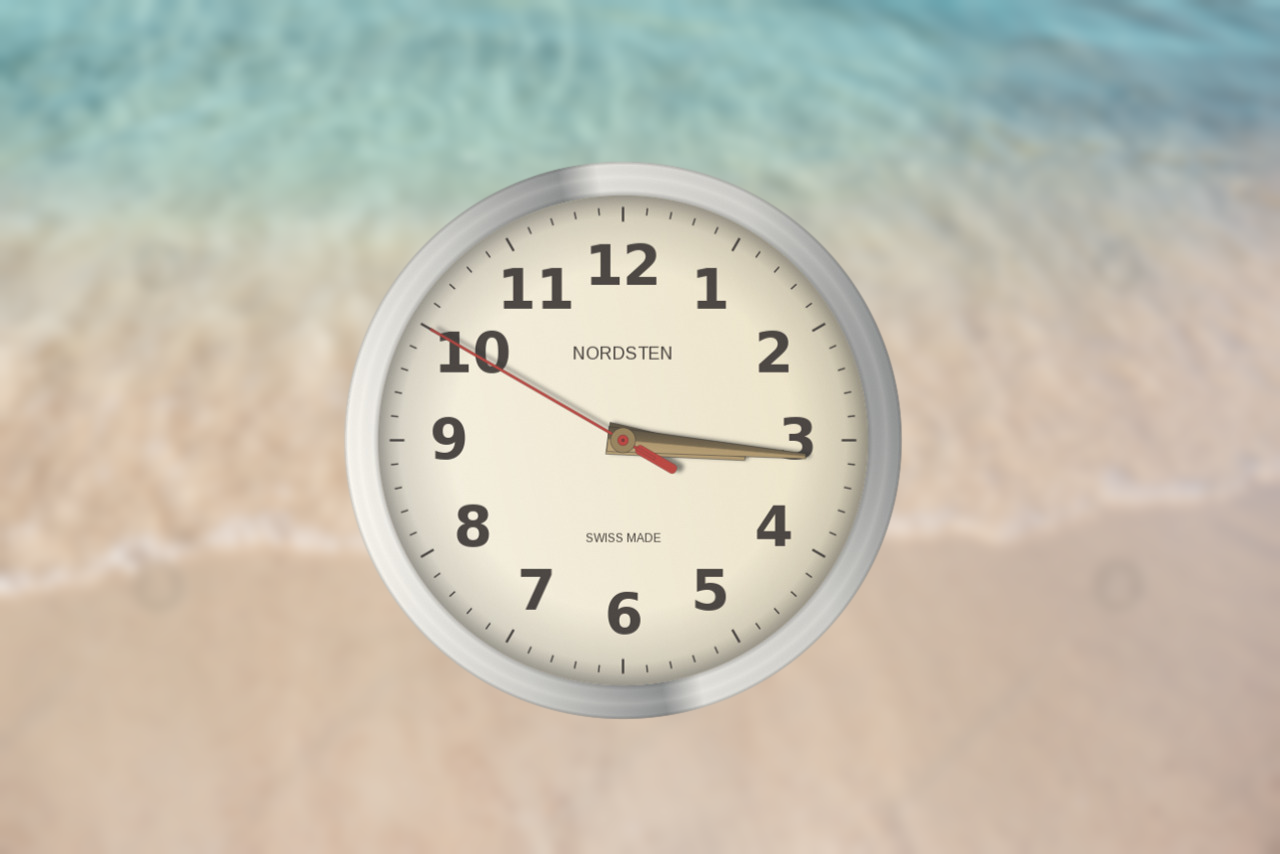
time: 3:15:50
